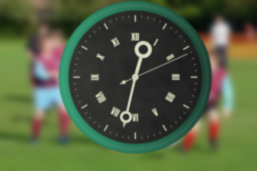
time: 12:32:11
